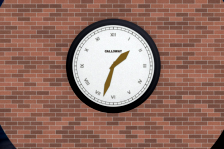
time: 1:33
